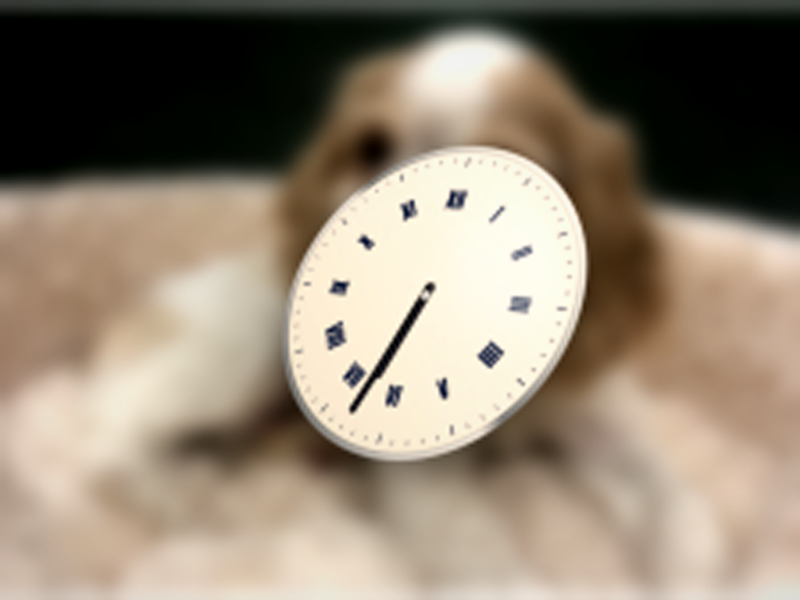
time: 6:33
